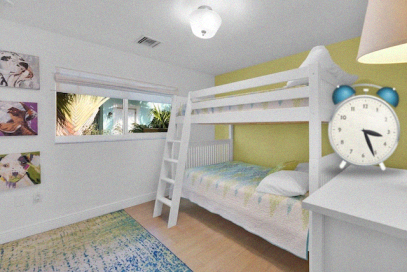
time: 3:26
